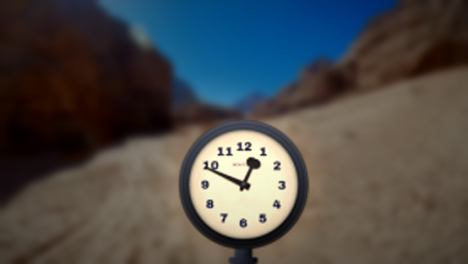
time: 12:49
